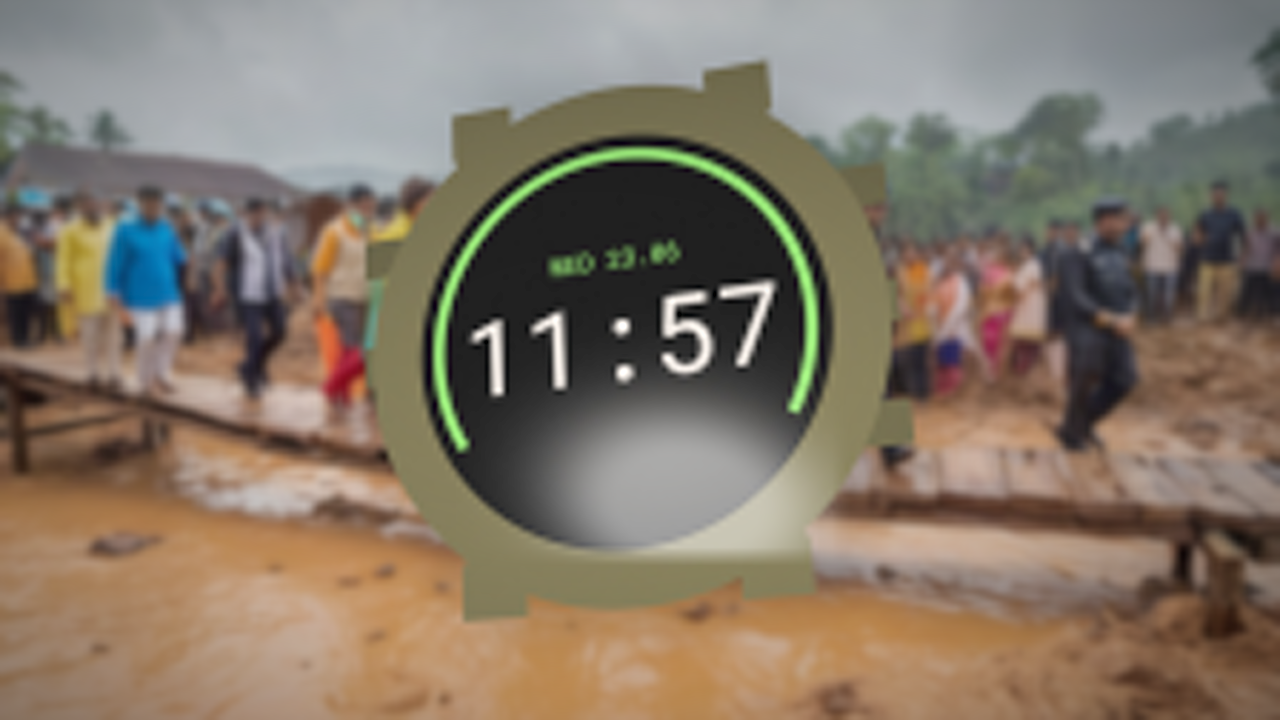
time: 11:57
